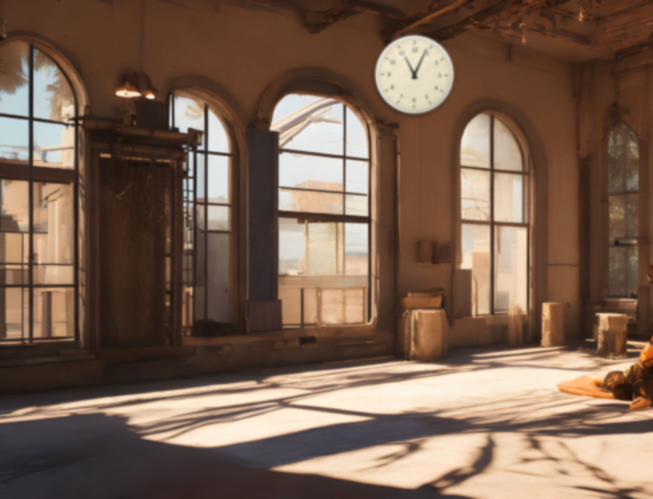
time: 11:04
